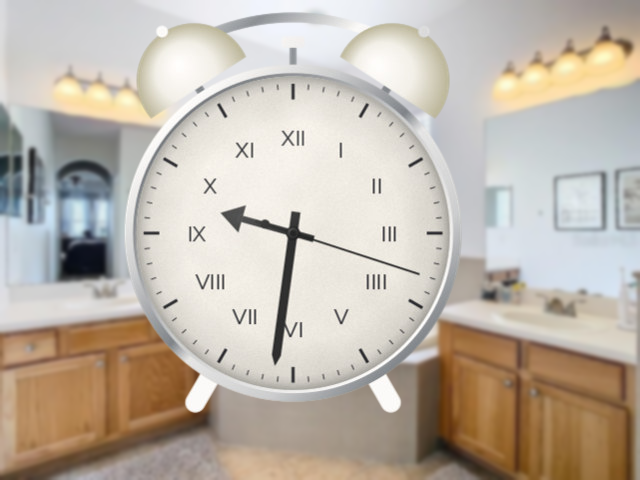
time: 9:31:18
